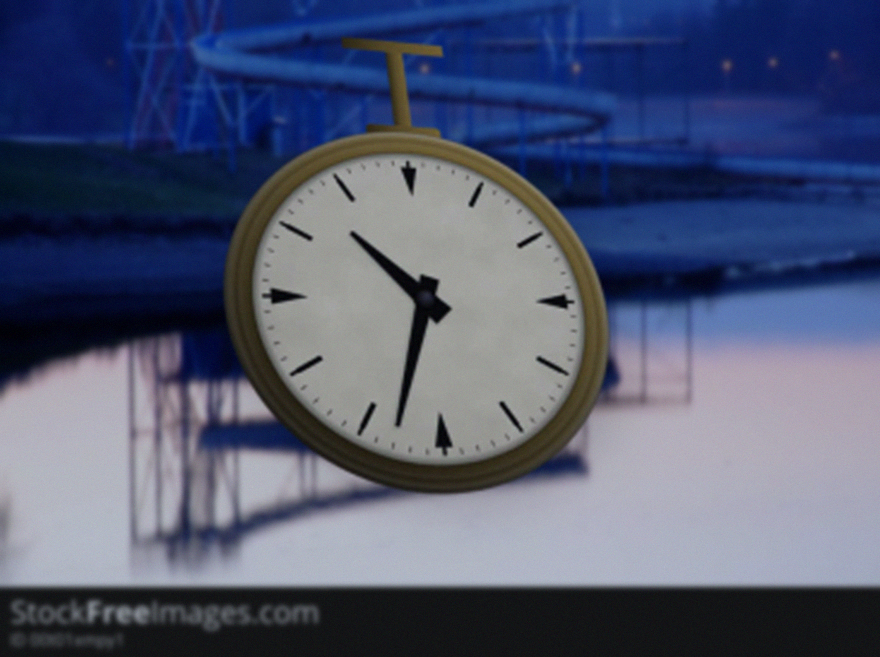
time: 10:33
